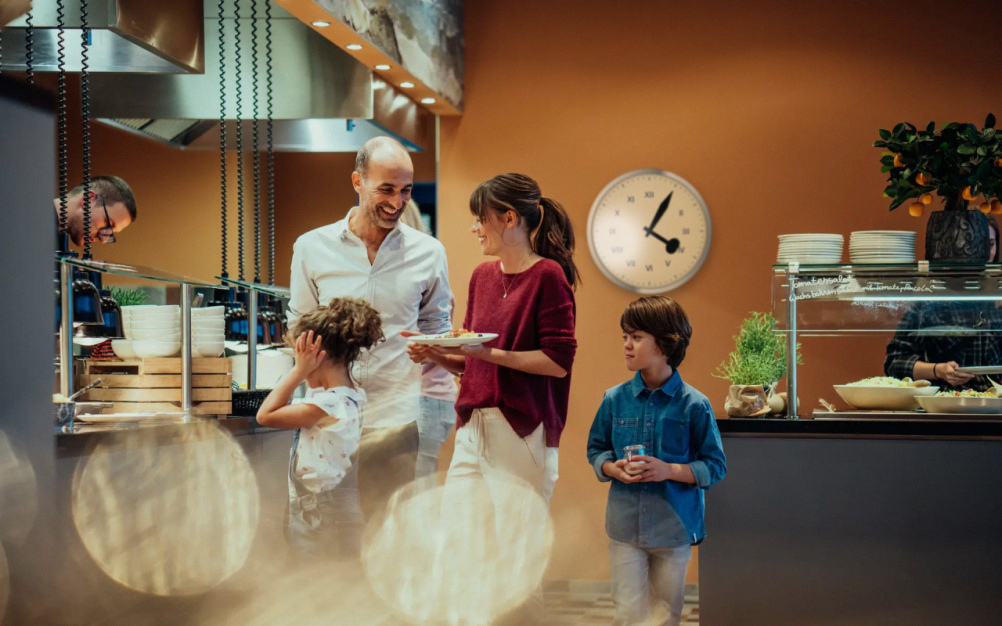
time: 4:05
